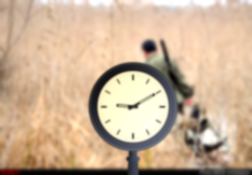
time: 9:10
